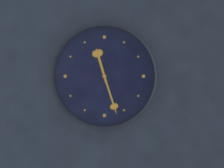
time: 11:27
